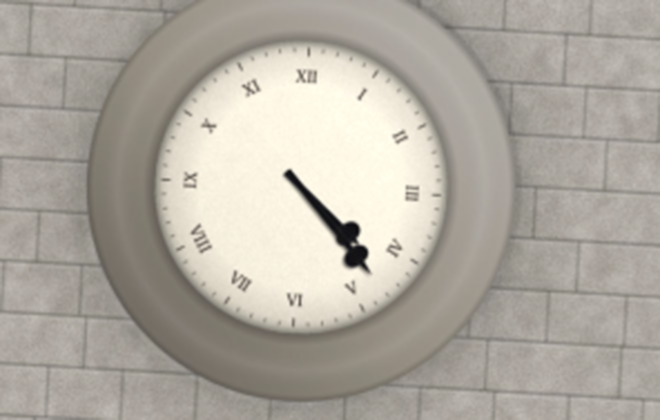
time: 4:23
